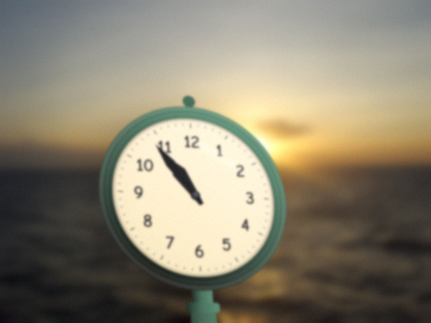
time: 10:54
